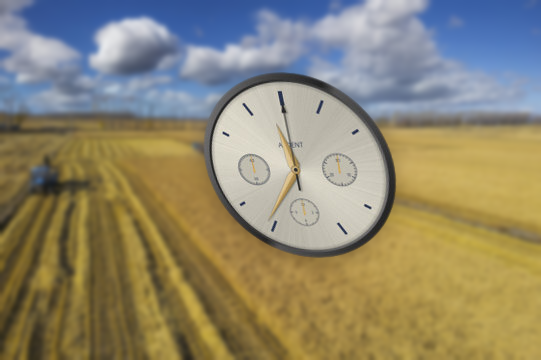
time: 11:36
